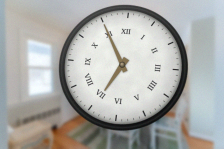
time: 6:55
